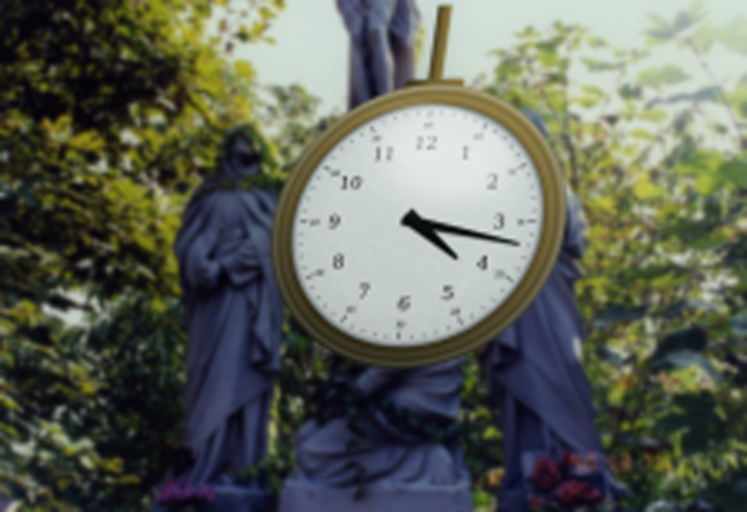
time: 4:17
